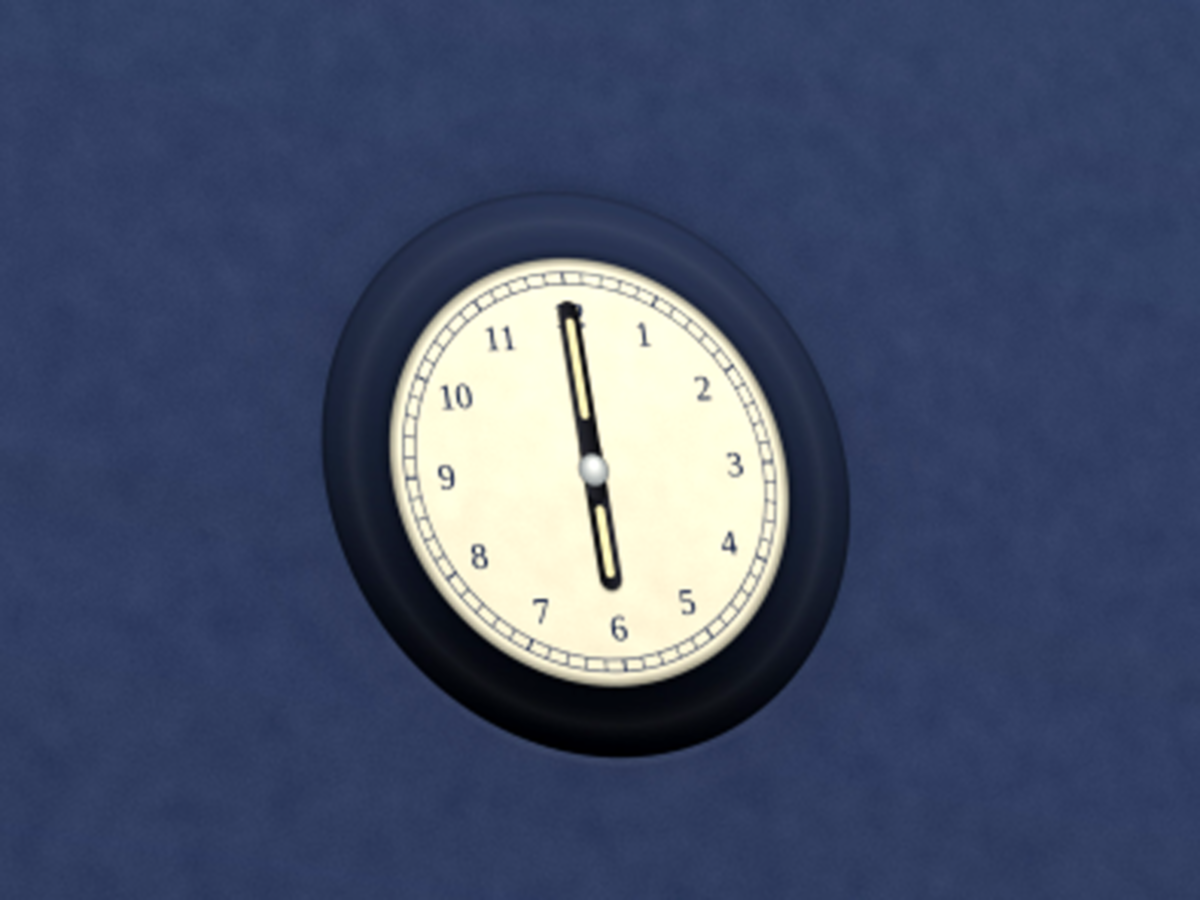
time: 6:00
